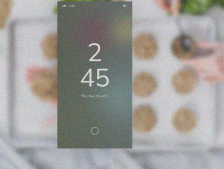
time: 2:45
